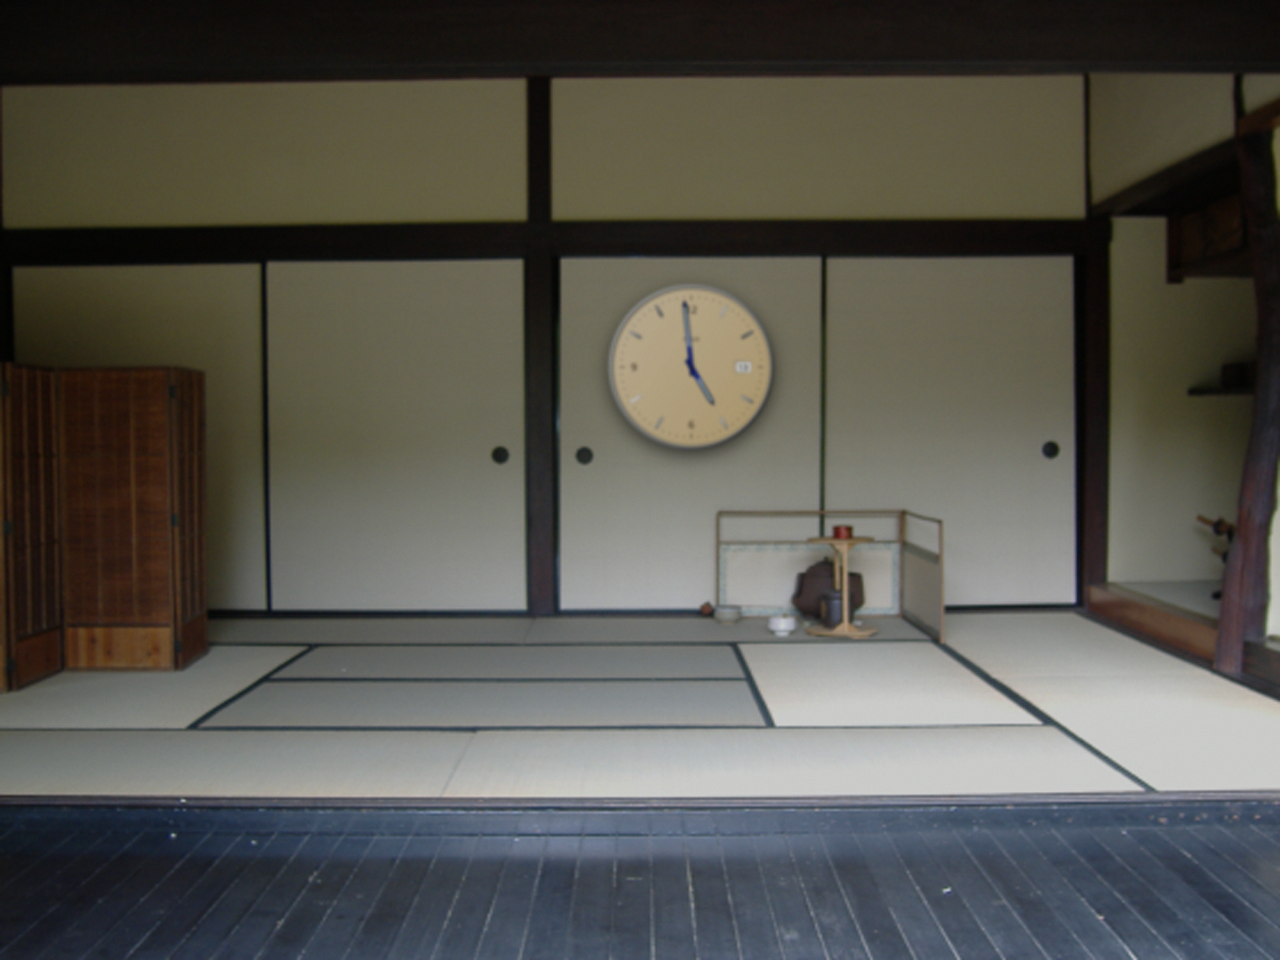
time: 4:59
